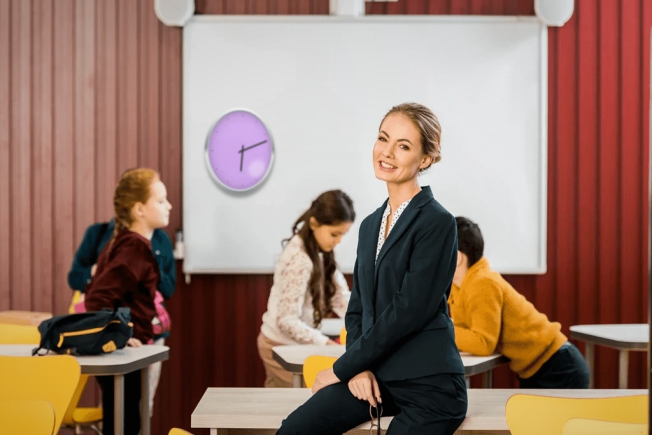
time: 6:12
